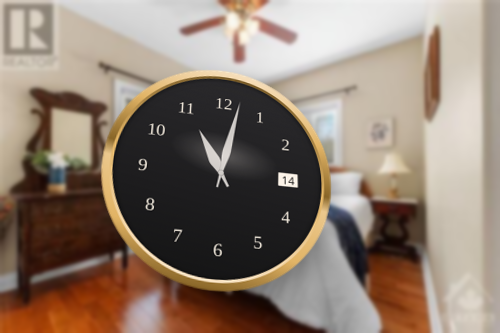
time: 11:02
